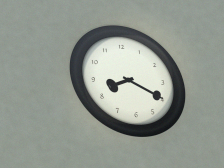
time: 8:20
